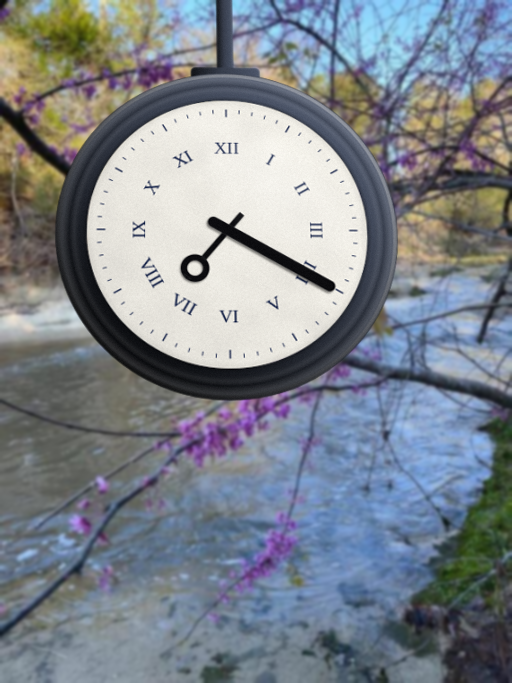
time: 7:20
